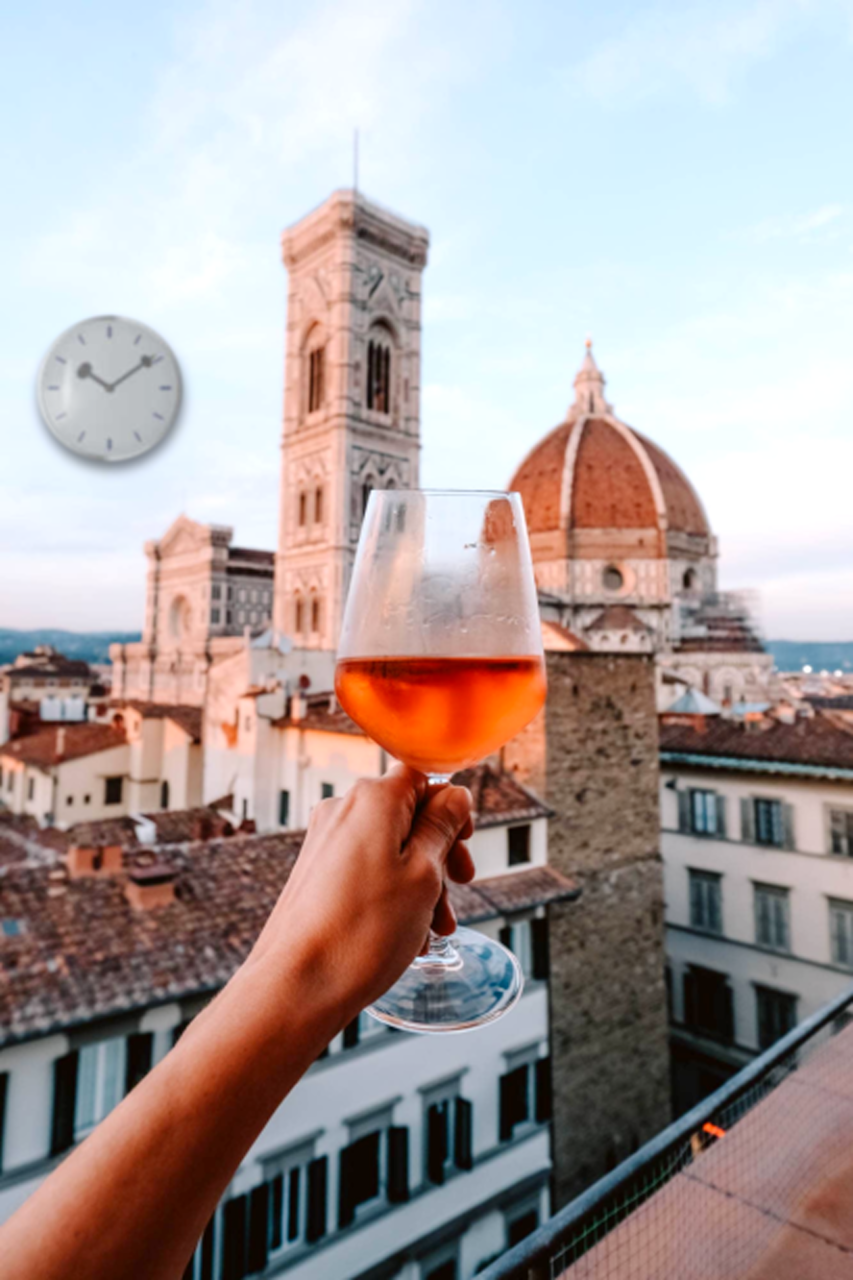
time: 10:09
